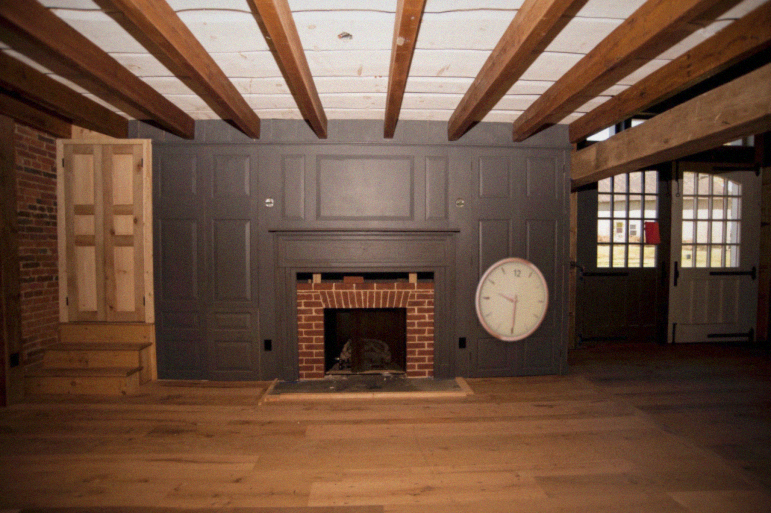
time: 9:30
